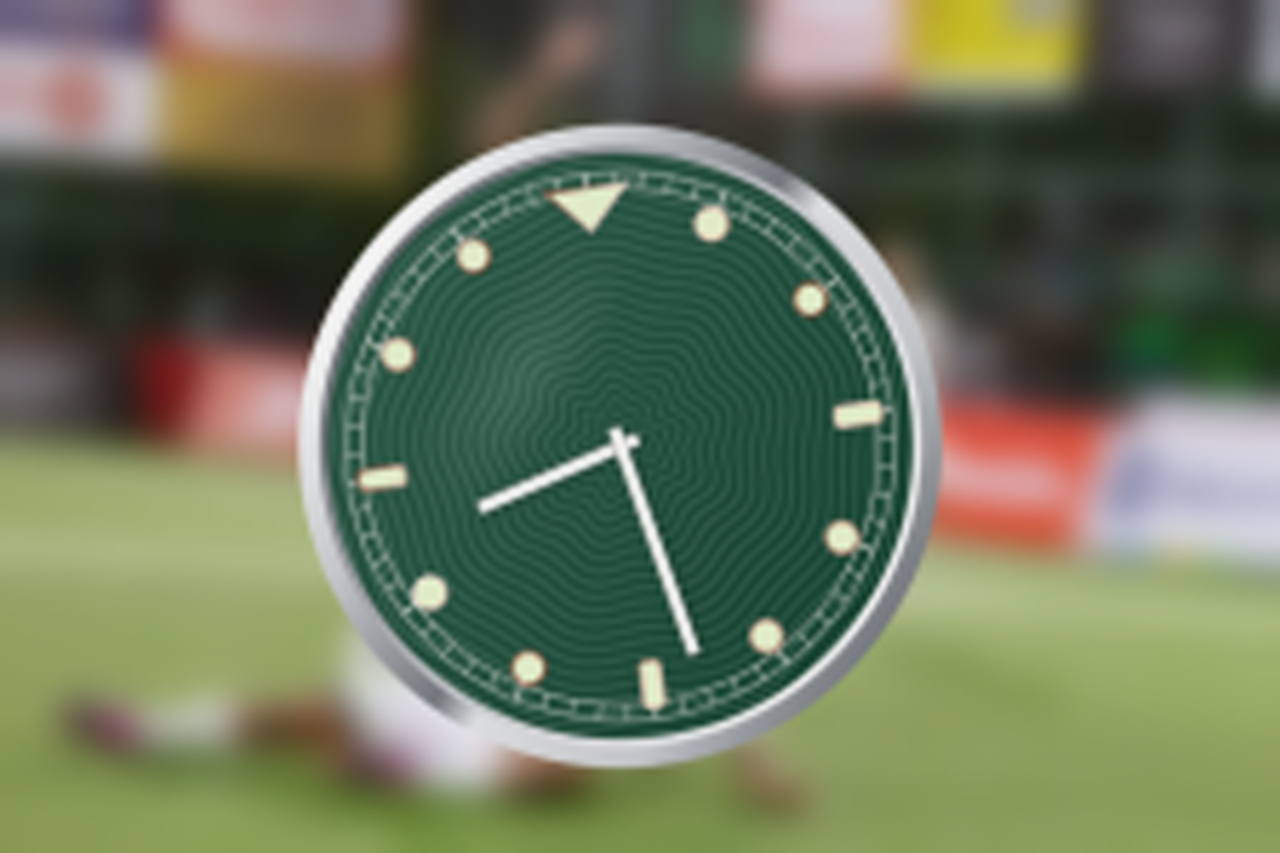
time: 8:28
